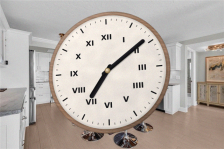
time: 7:09
